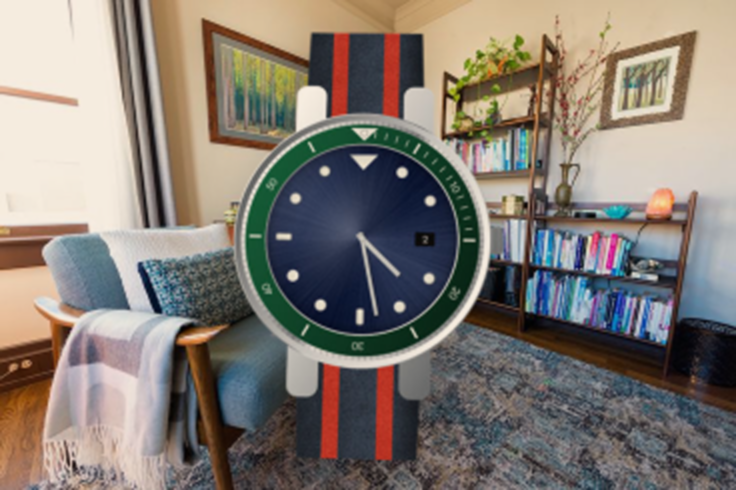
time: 4:28
